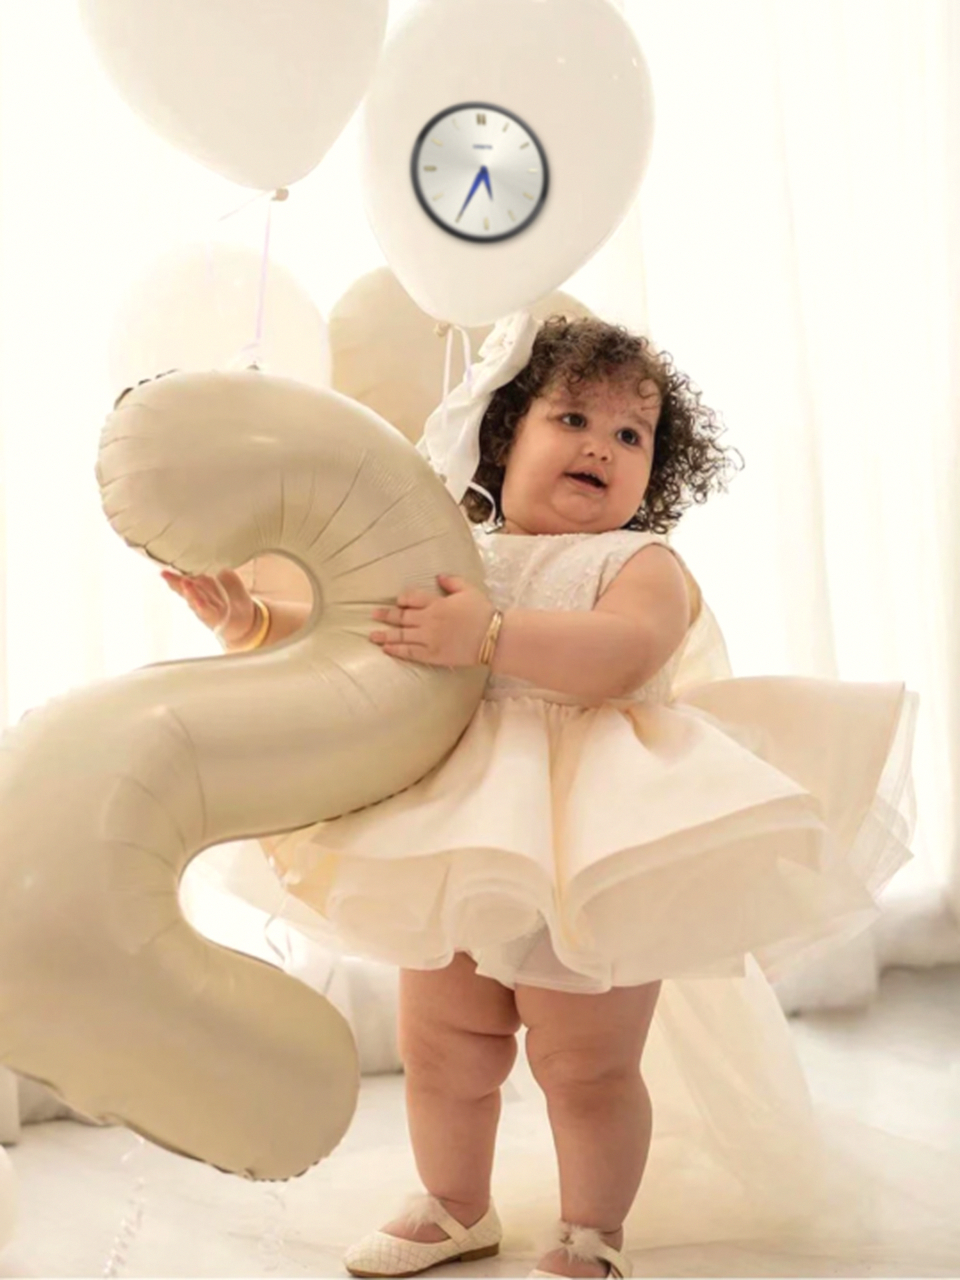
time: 5:35
